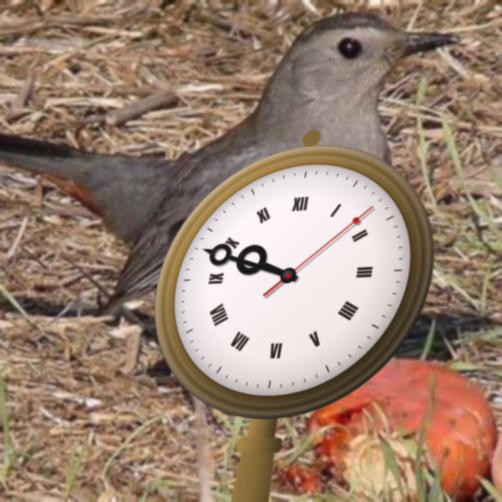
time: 9:48:08
